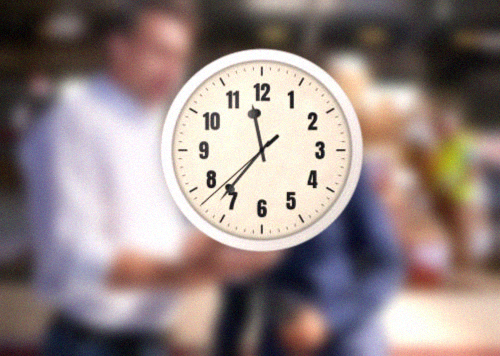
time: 11:36:38
